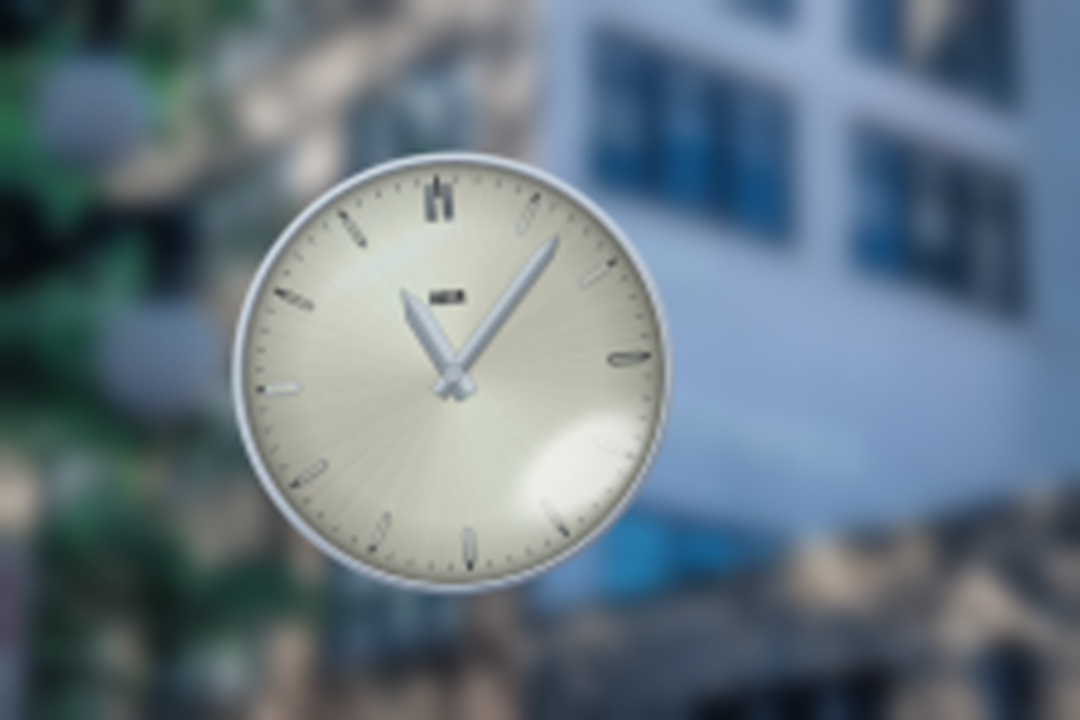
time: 11:07
